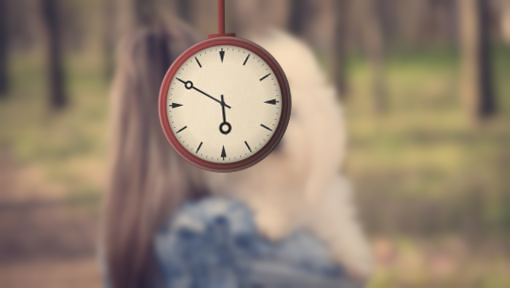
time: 5:50
